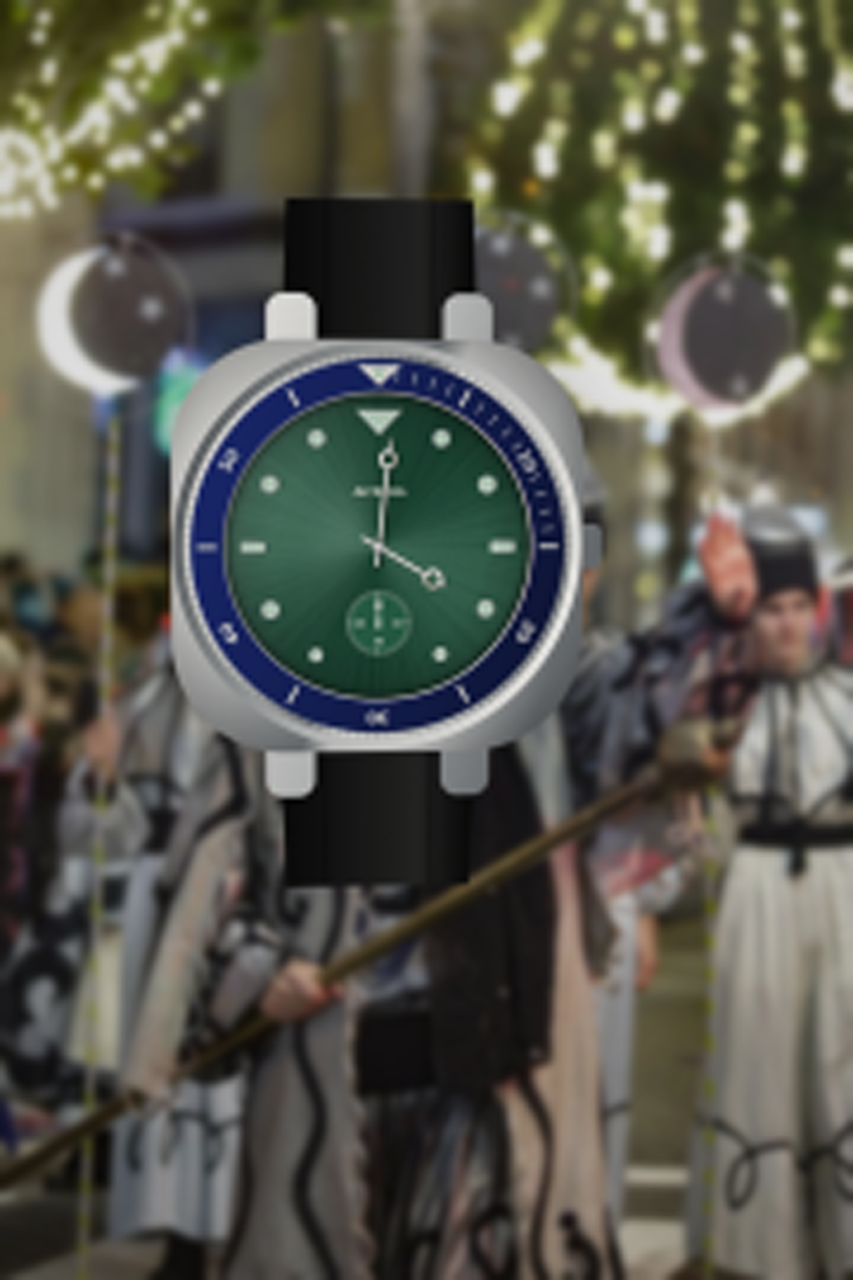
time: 4:01
